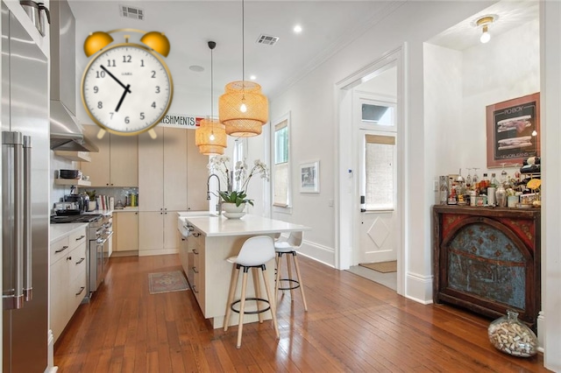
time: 6:52
